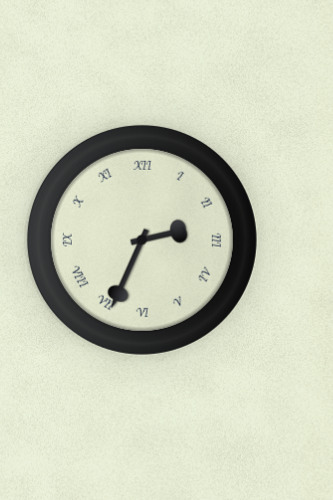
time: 2:34
